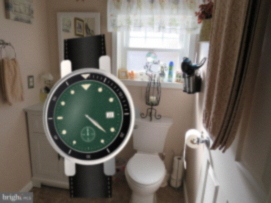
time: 4:22
